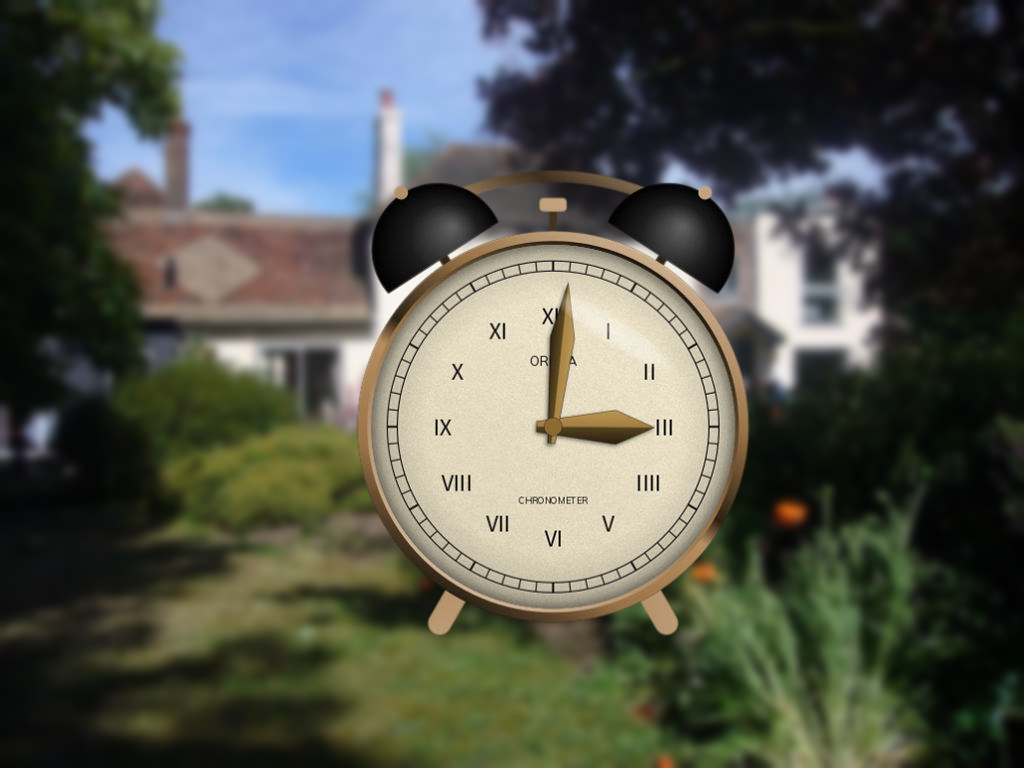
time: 3:01
